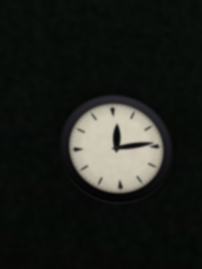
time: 12:14
